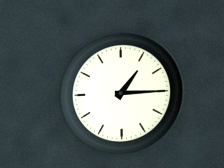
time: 1:15
